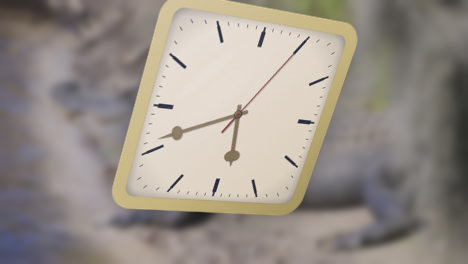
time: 5:41:05
